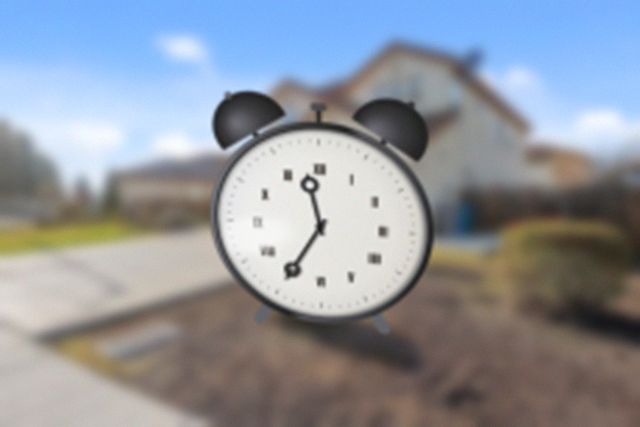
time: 11:35
